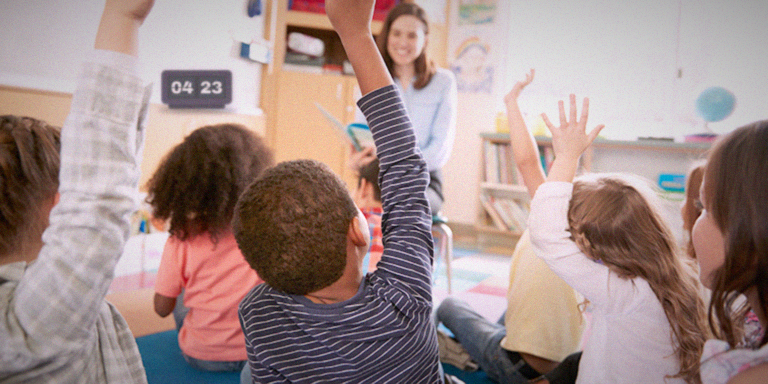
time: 4:23
